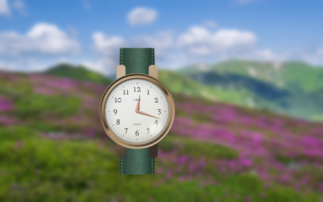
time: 12:18
